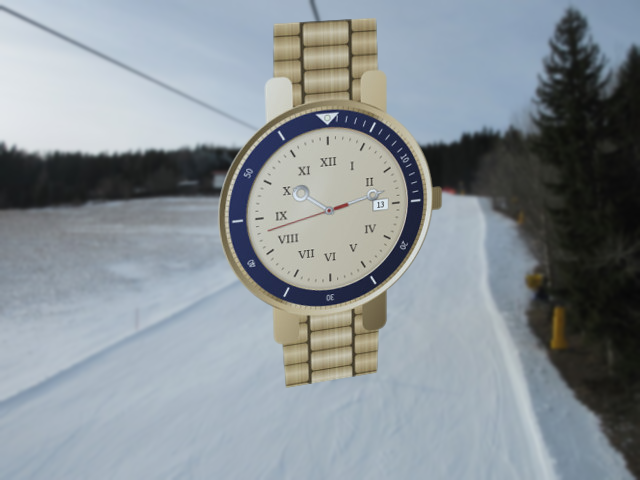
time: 10:12:43
